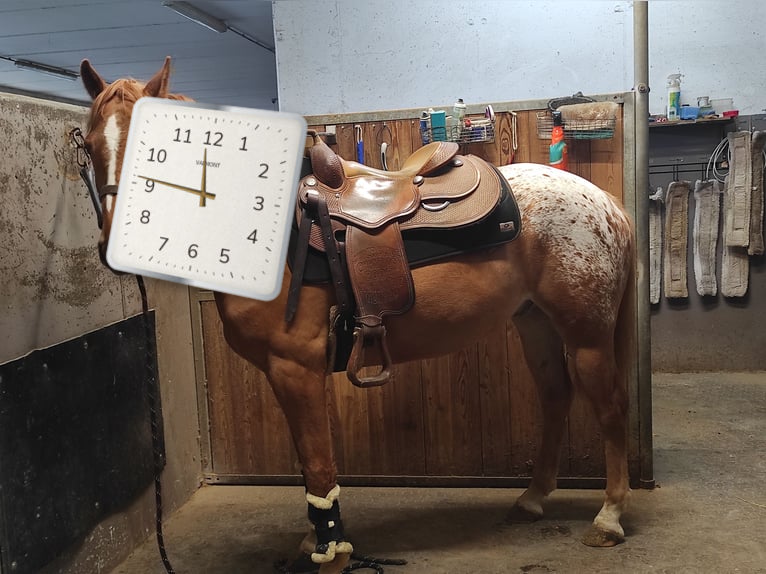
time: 11:46
